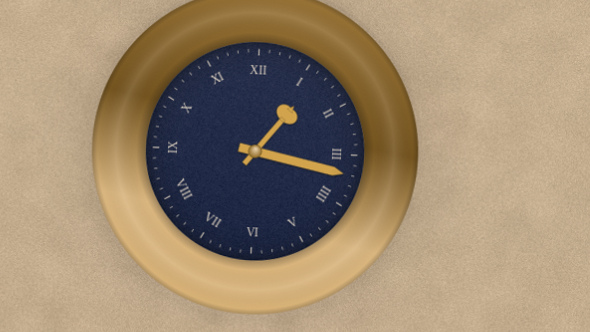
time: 1:17
